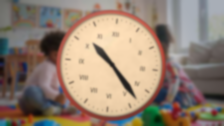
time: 10:23
